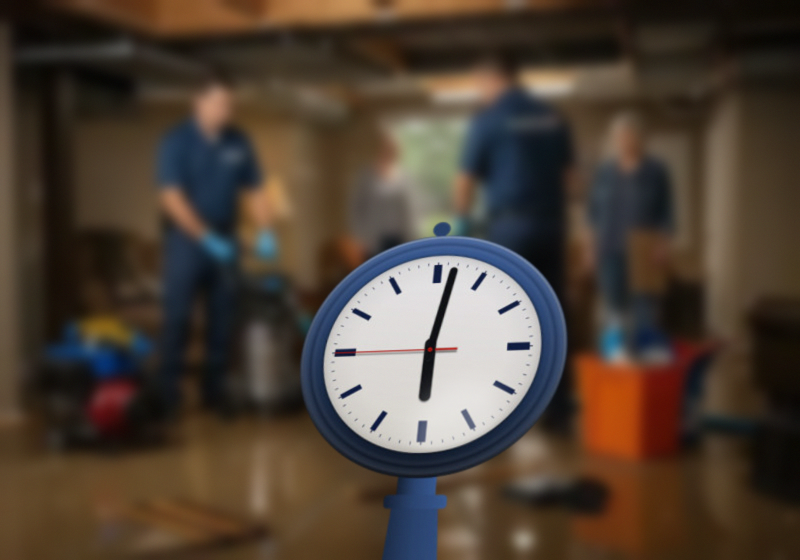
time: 6:01:45
